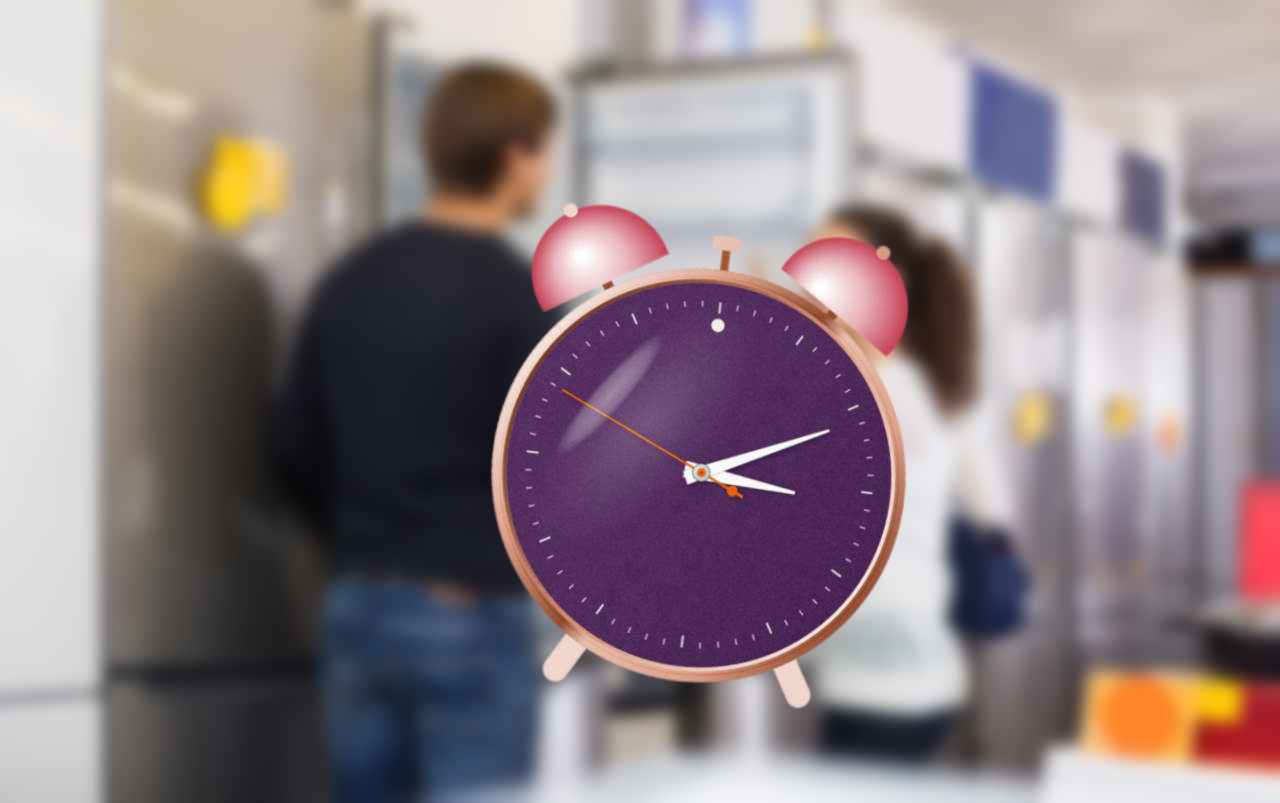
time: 3:10:49
